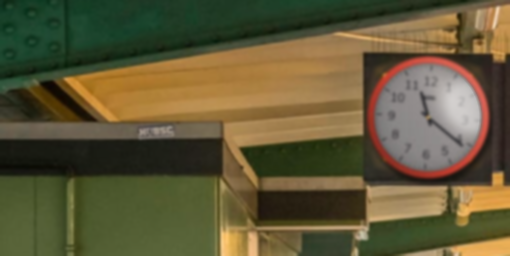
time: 11:21
